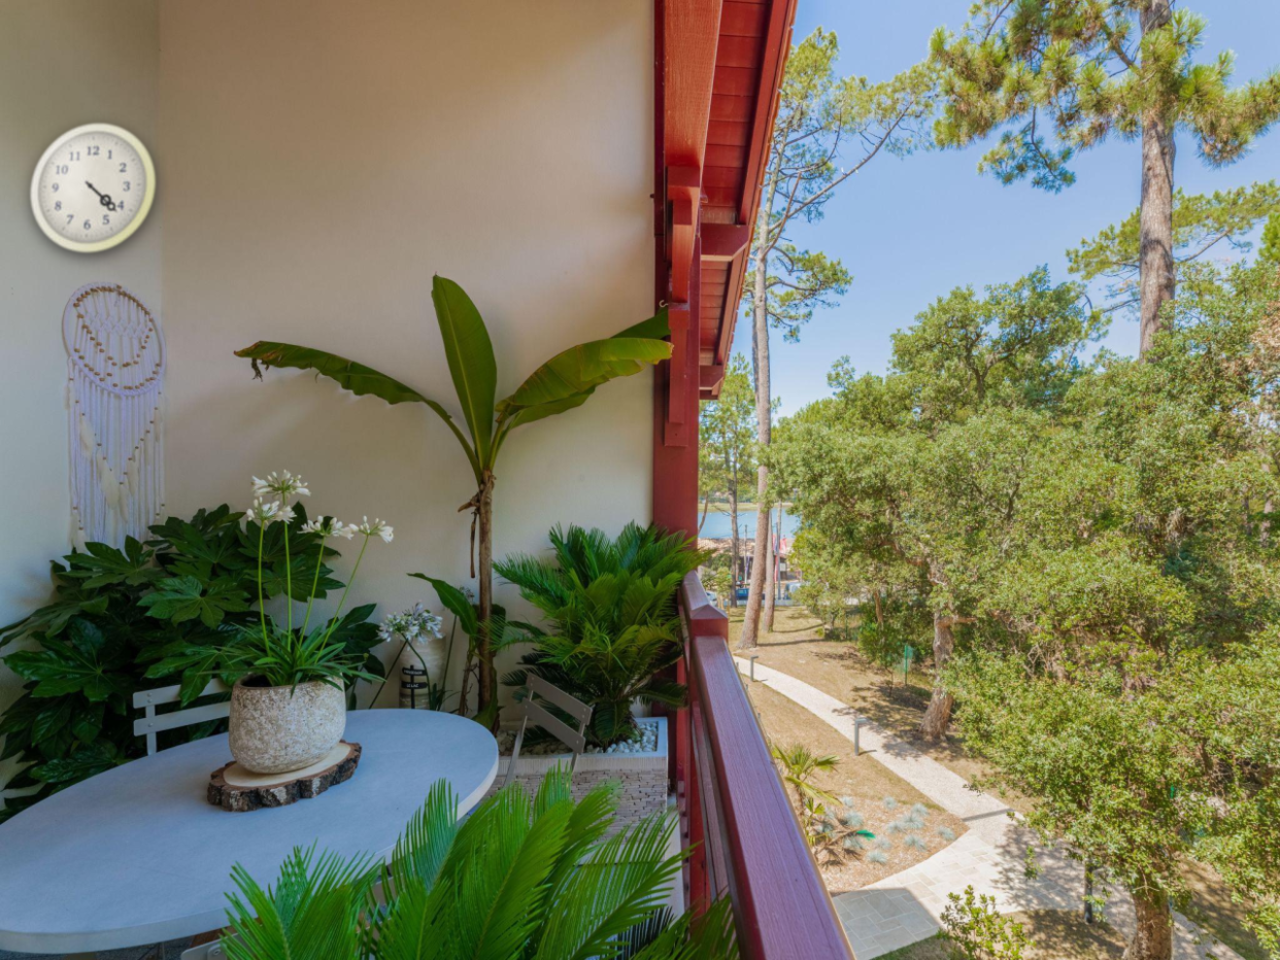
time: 4:22
